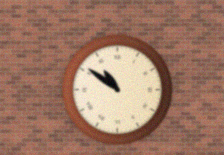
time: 10:51
